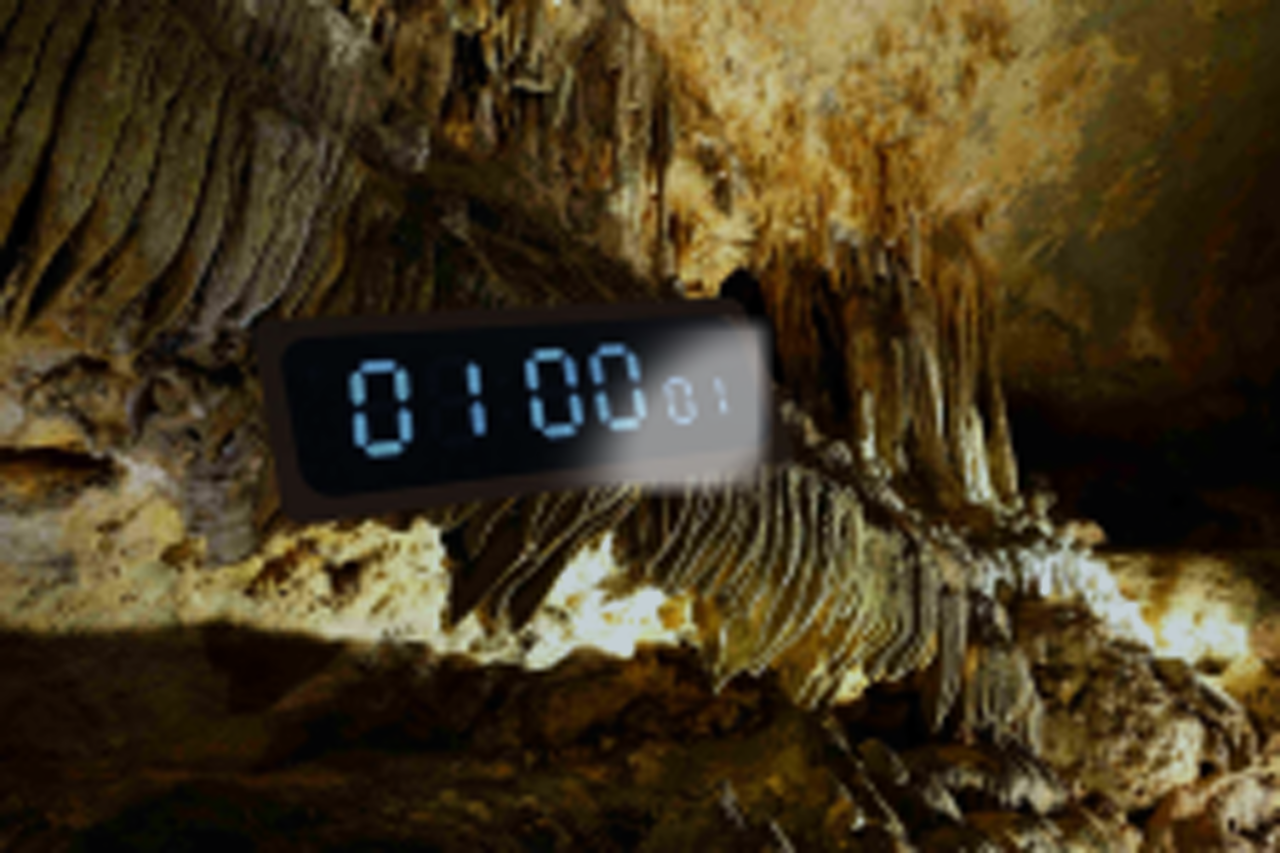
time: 1:00:01
